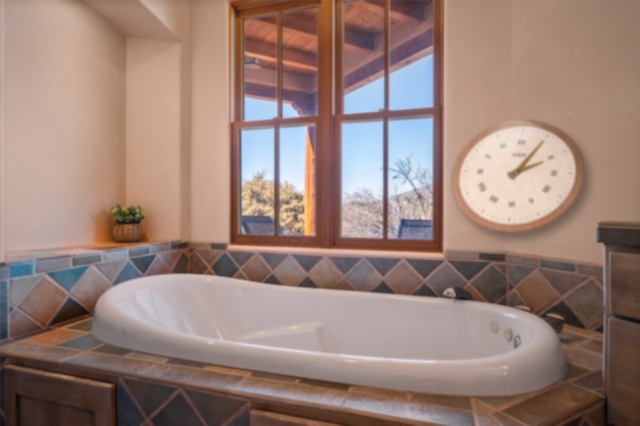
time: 2:05
